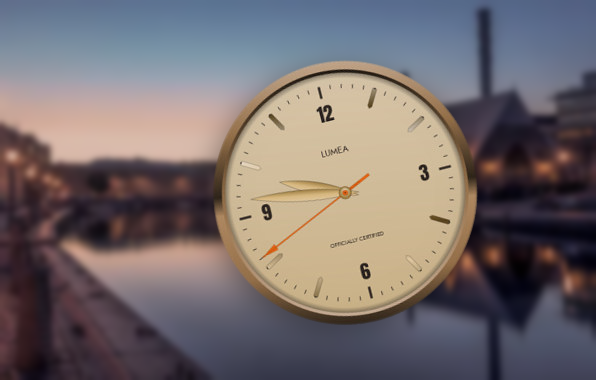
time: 9:46:41
